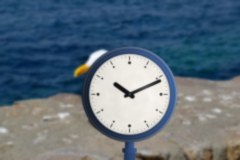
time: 10:11
